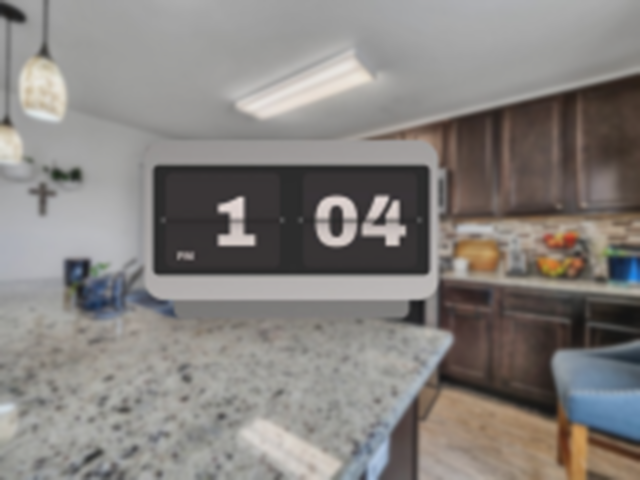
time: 1:04
